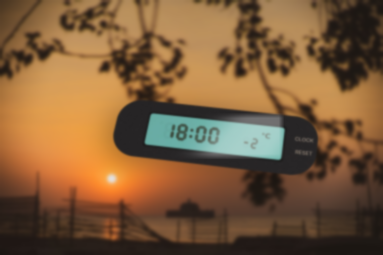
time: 18:00
